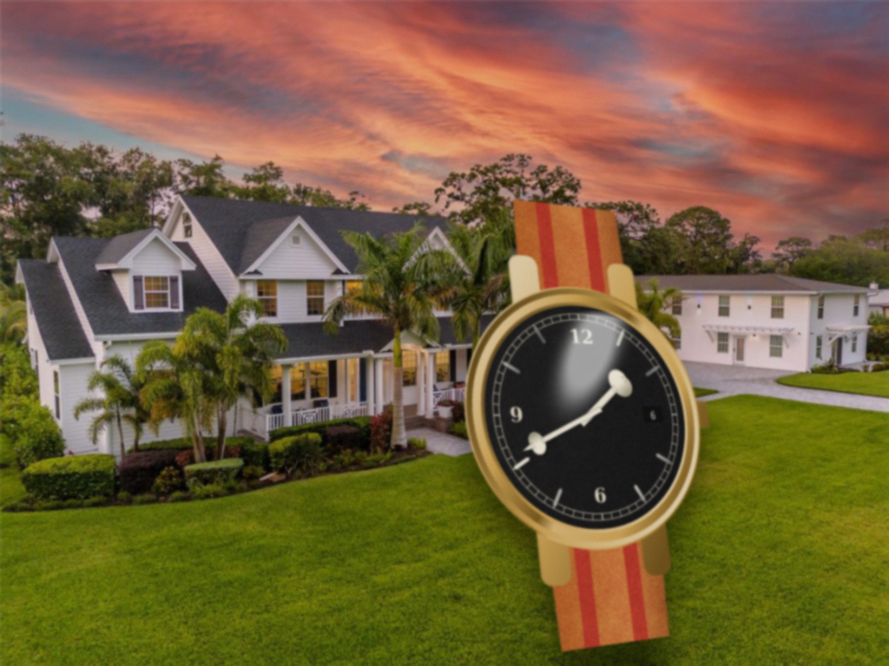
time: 1:41
